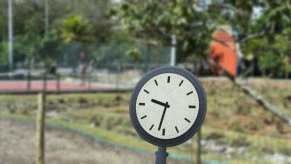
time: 9:32
